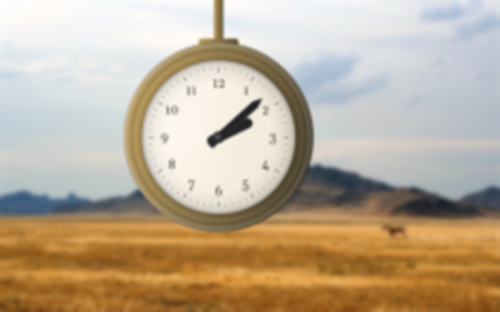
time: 2:08
